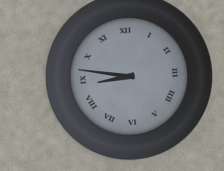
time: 8:47
